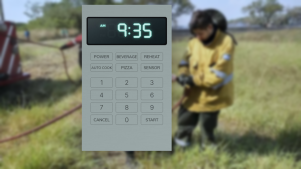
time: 9:35
